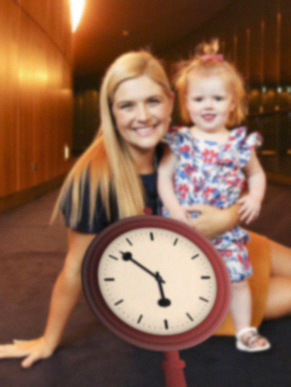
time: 5:52
